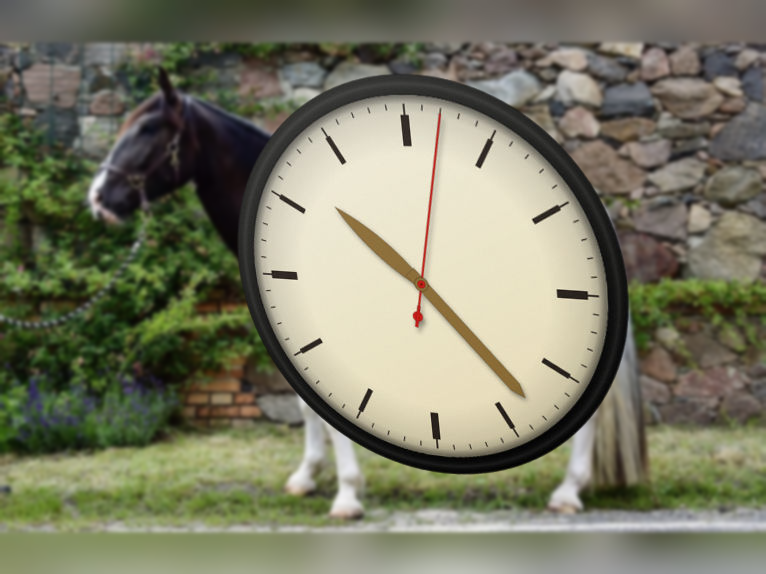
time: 10:23:02
